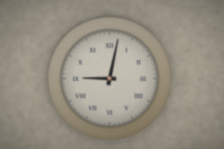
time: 9:02
